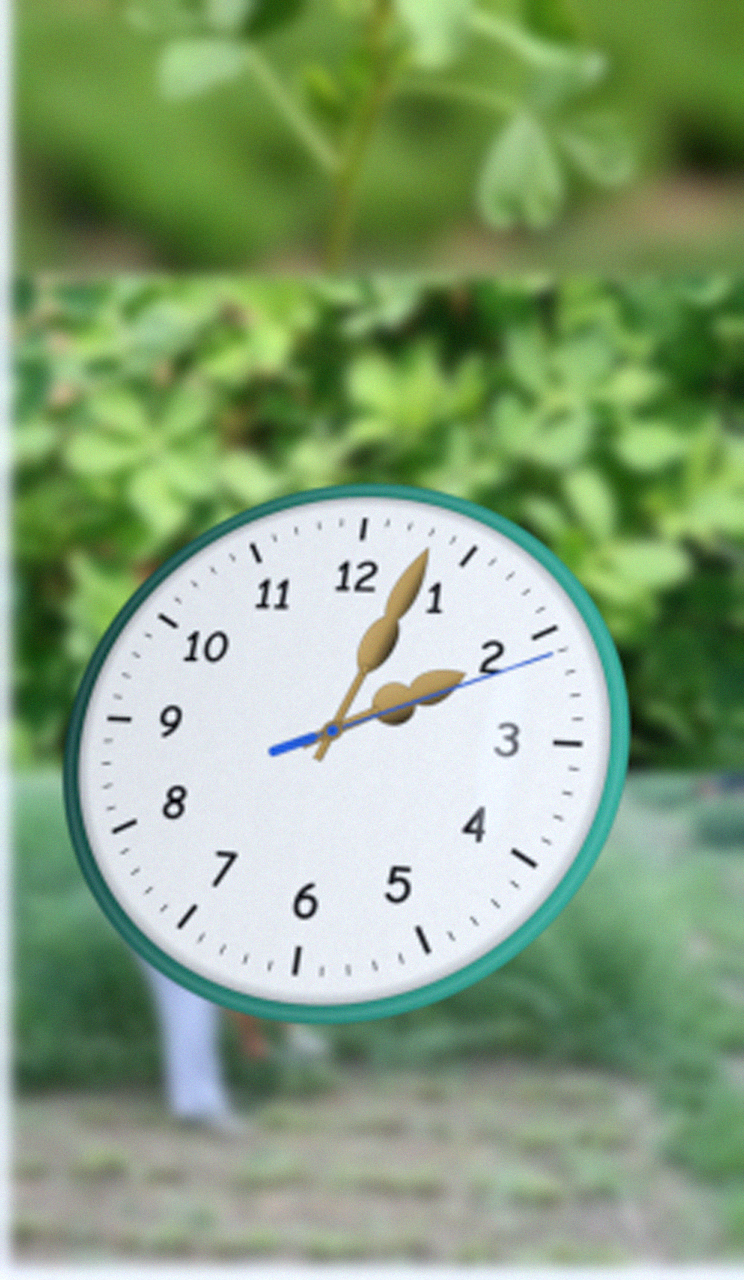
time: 2:03:11
